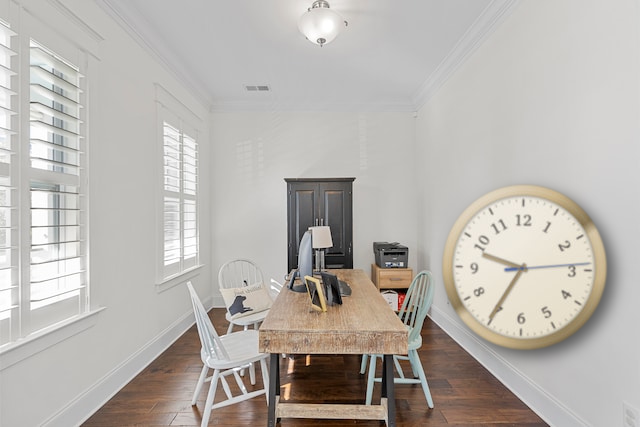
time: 9:35:14
